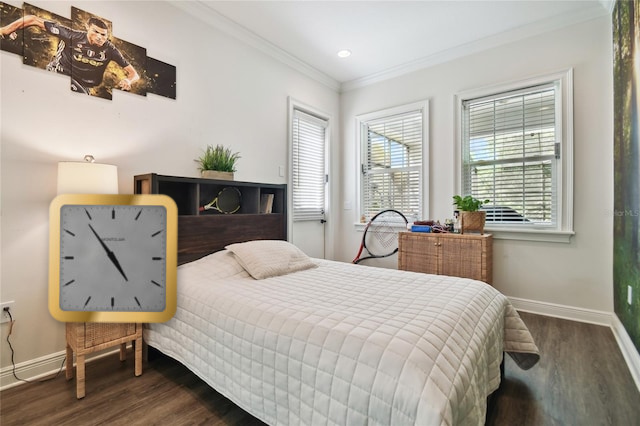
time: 4:54
